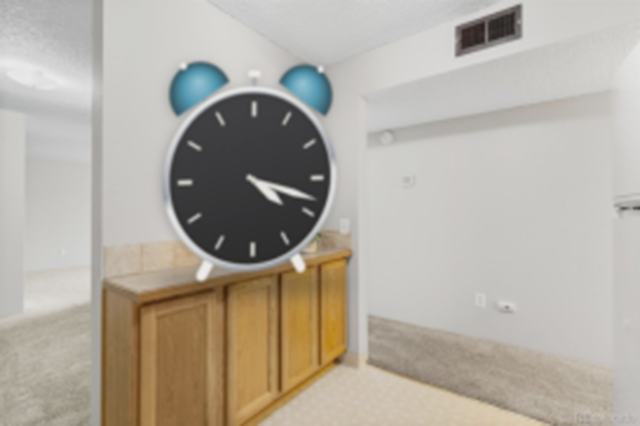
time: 4:18
